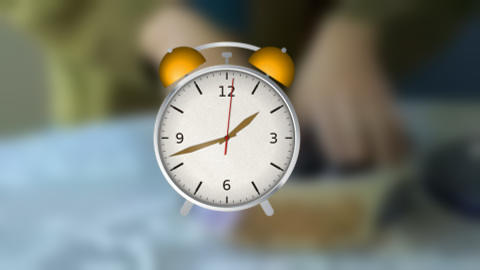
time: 1:42:01
